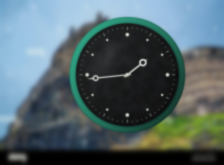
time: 1:44
